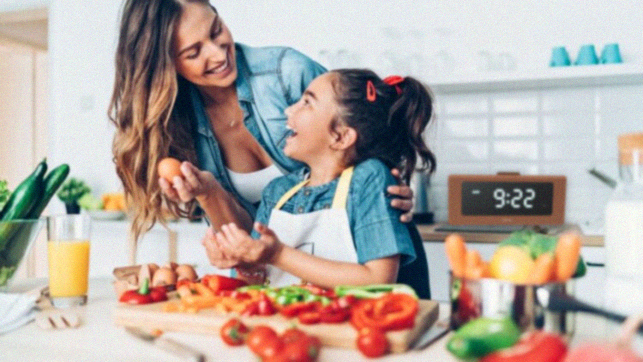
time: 9:22
